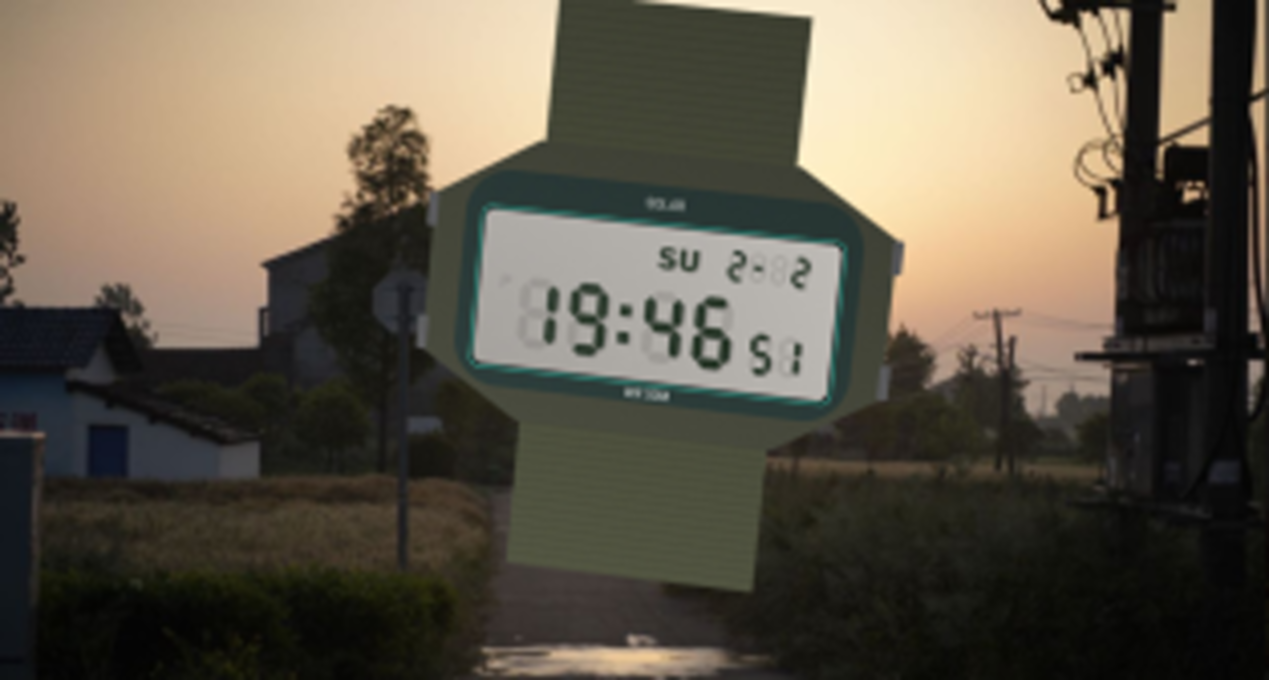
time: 19:46:51
